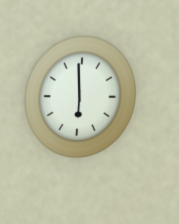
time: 5:59
